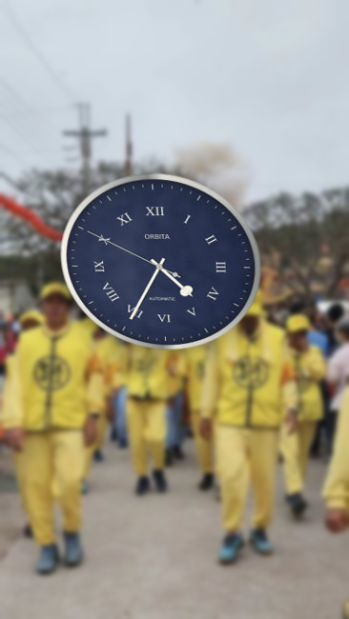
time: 4:34:50
